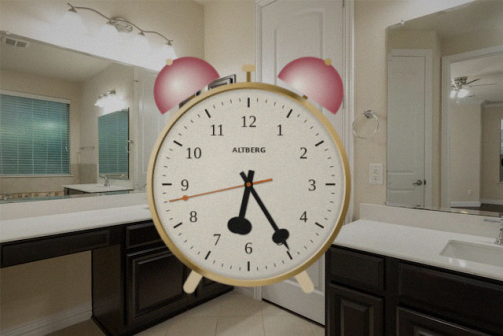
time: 6:24:43
